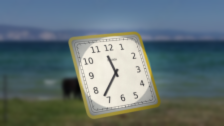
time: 11:37
